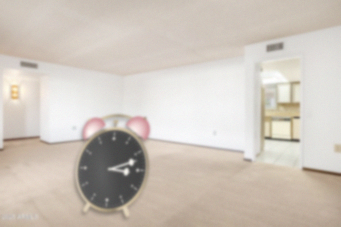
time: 3:12
